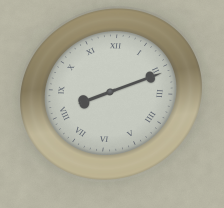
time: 8:11
